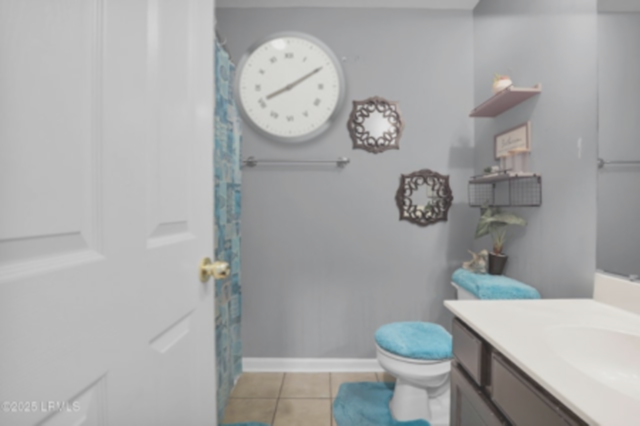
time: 8:10
